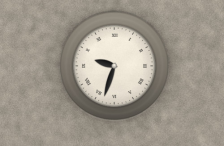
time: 9:33
